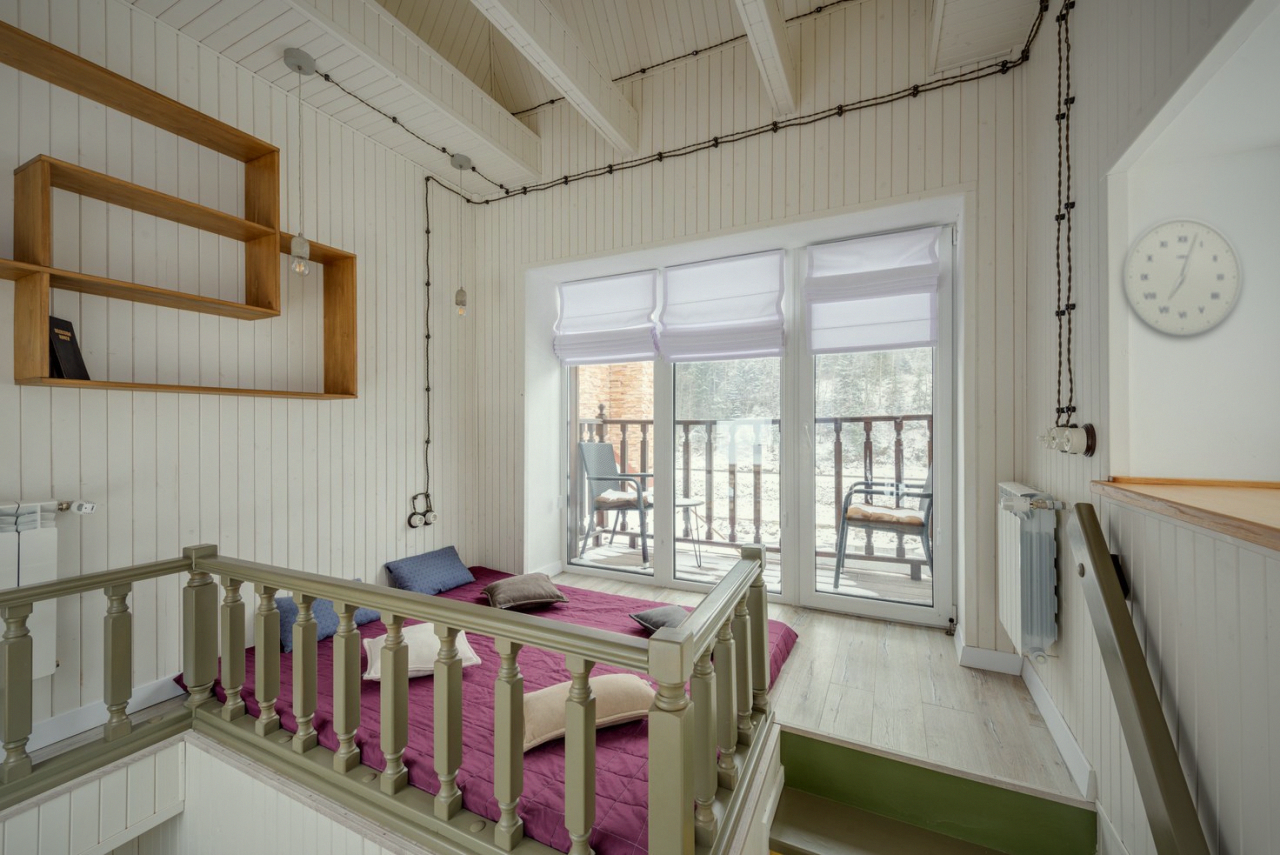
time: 7:03
